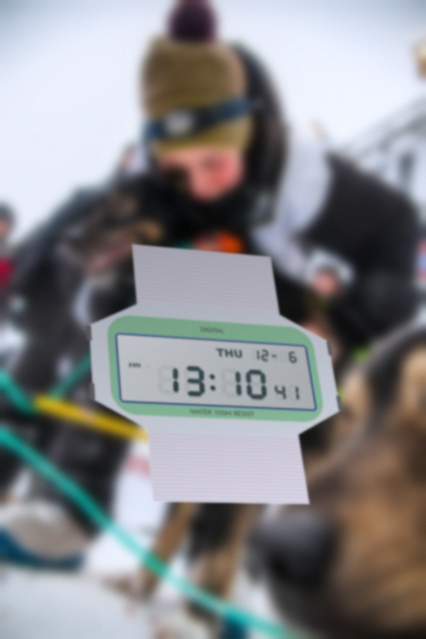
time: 13:10:41
